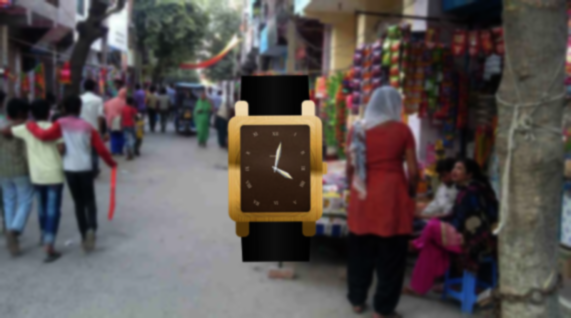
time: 4:02
